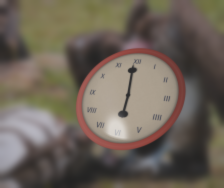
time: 5:59
